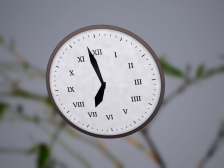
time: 6:58
